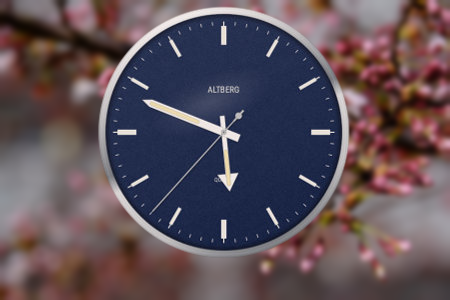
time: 5:48:37
